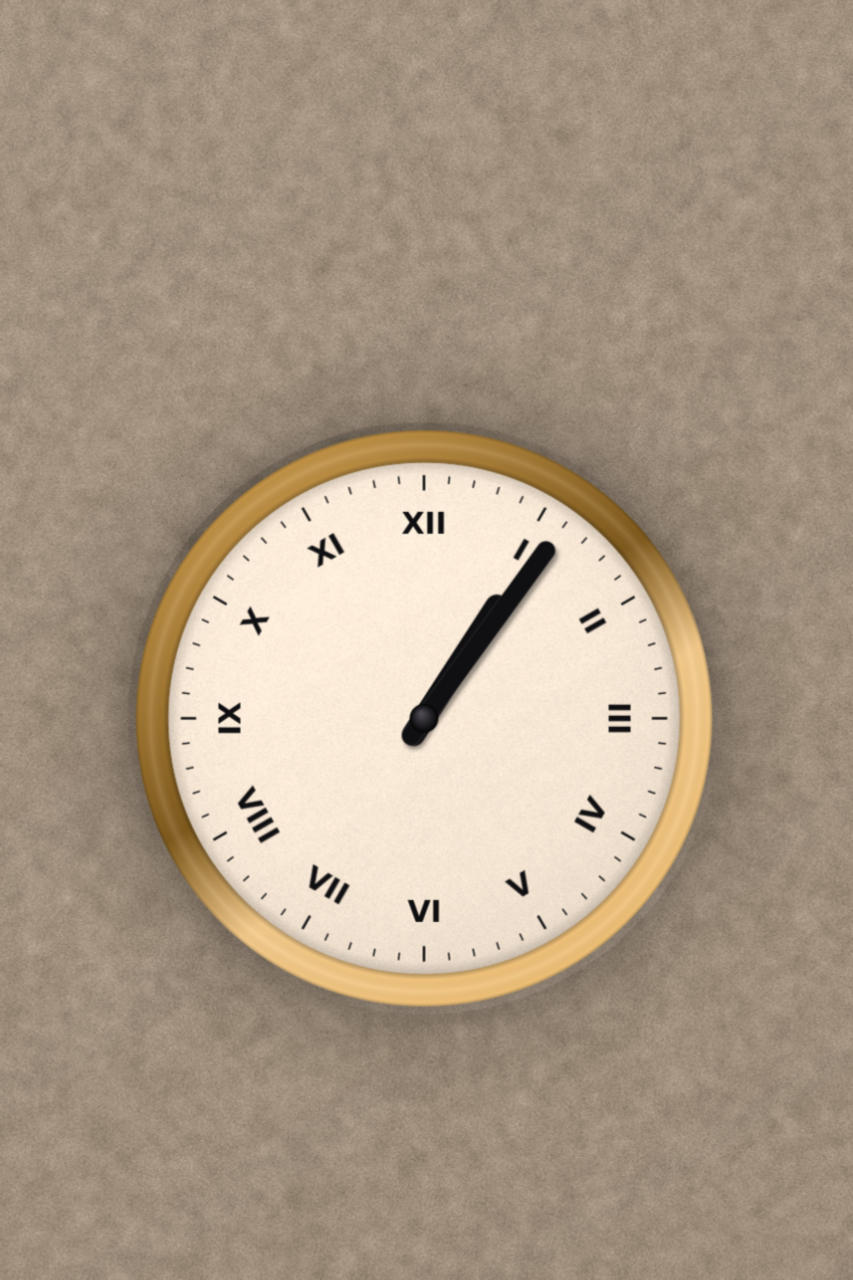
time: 1:06
